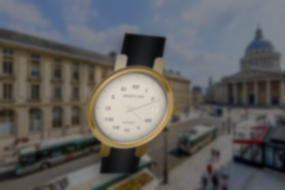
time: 4:11
